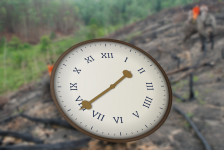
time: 1:39
